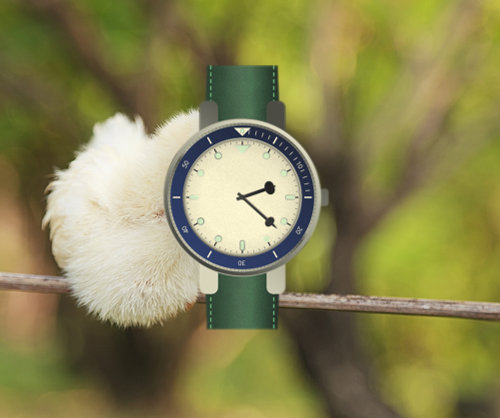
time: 2:22
